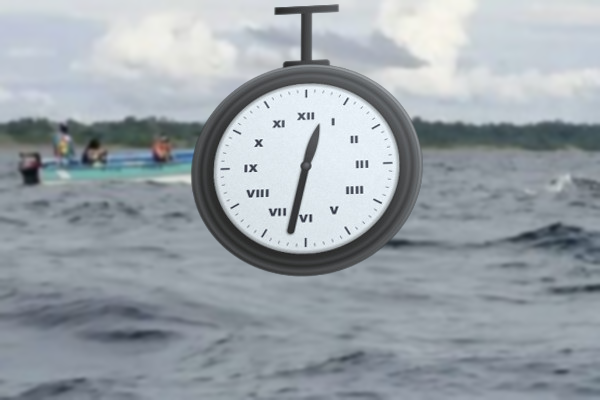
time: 12:32
